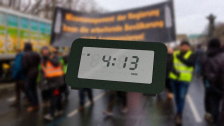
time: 4:13
